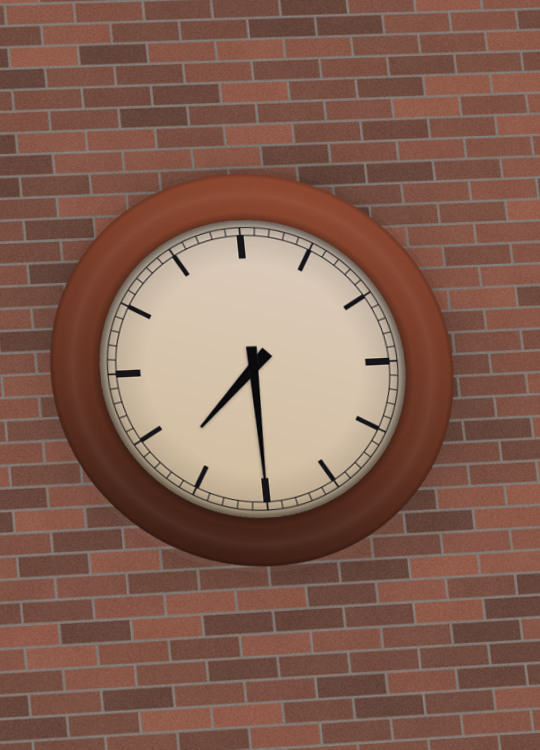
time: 7:30
